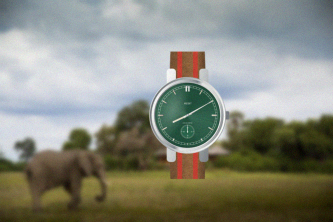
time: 8:10
